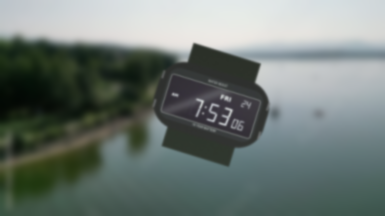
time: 7:53
